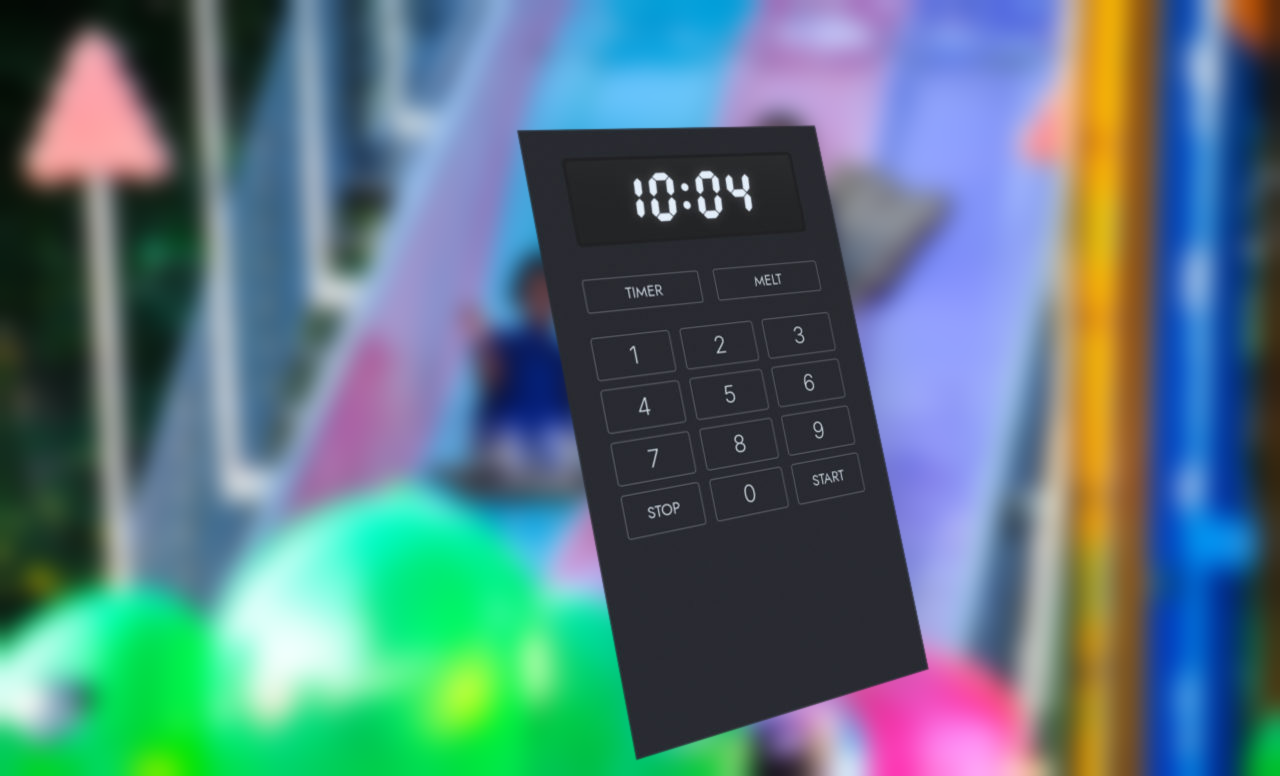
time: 10:04
